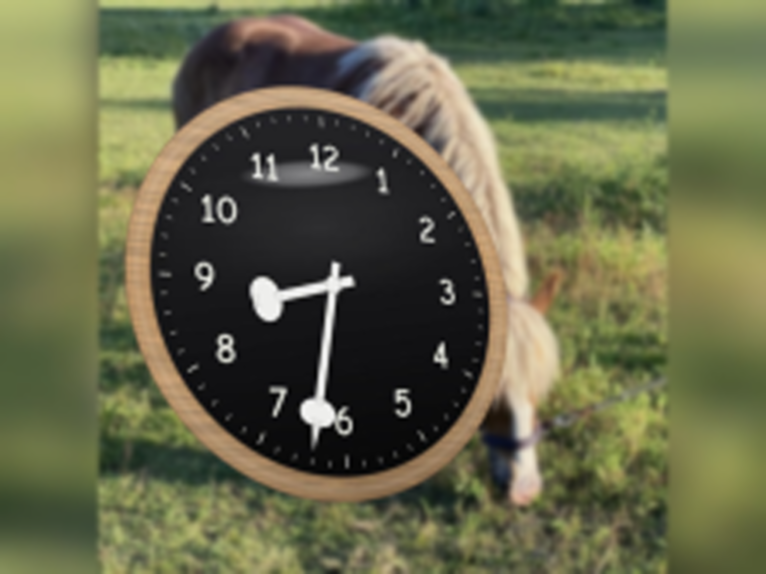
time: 8:32
